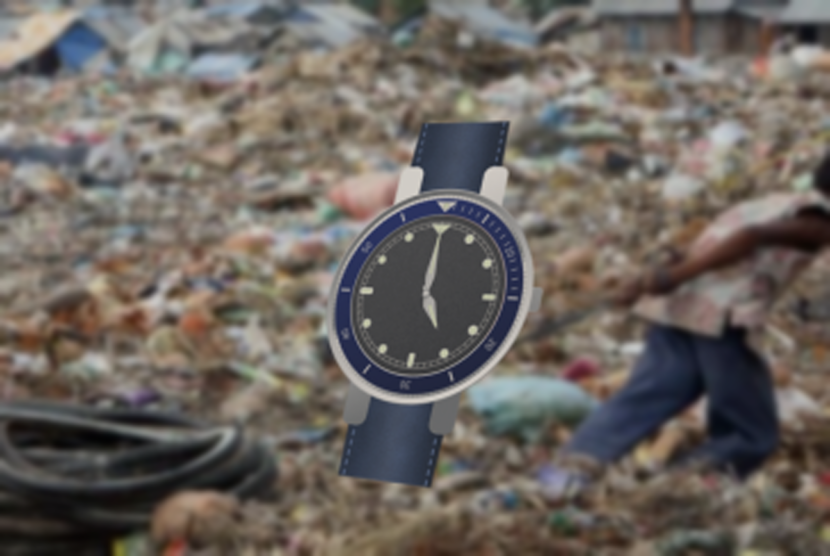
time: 5:00
